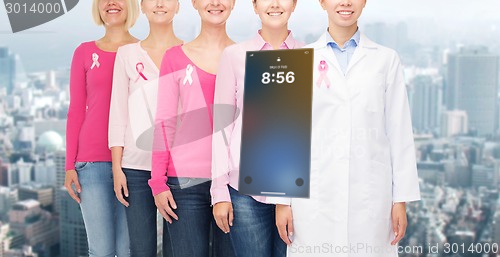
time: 8:56
